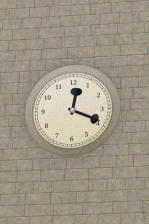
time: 12:19
